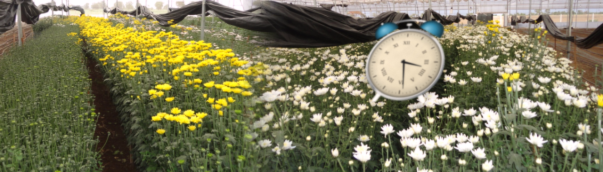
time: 3:29
